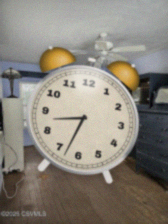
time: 8:33
